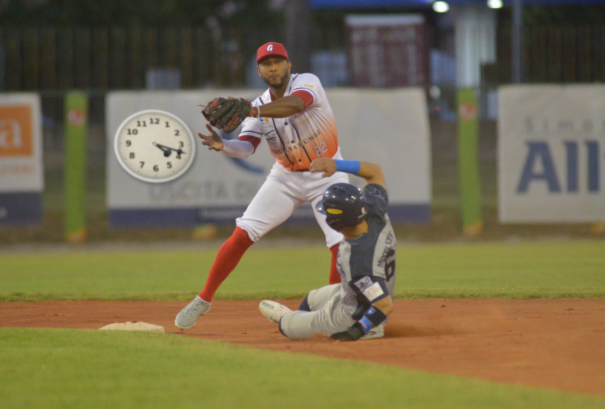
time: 4:18
